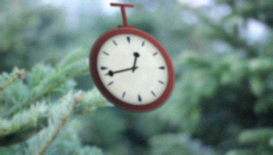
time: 12:43
